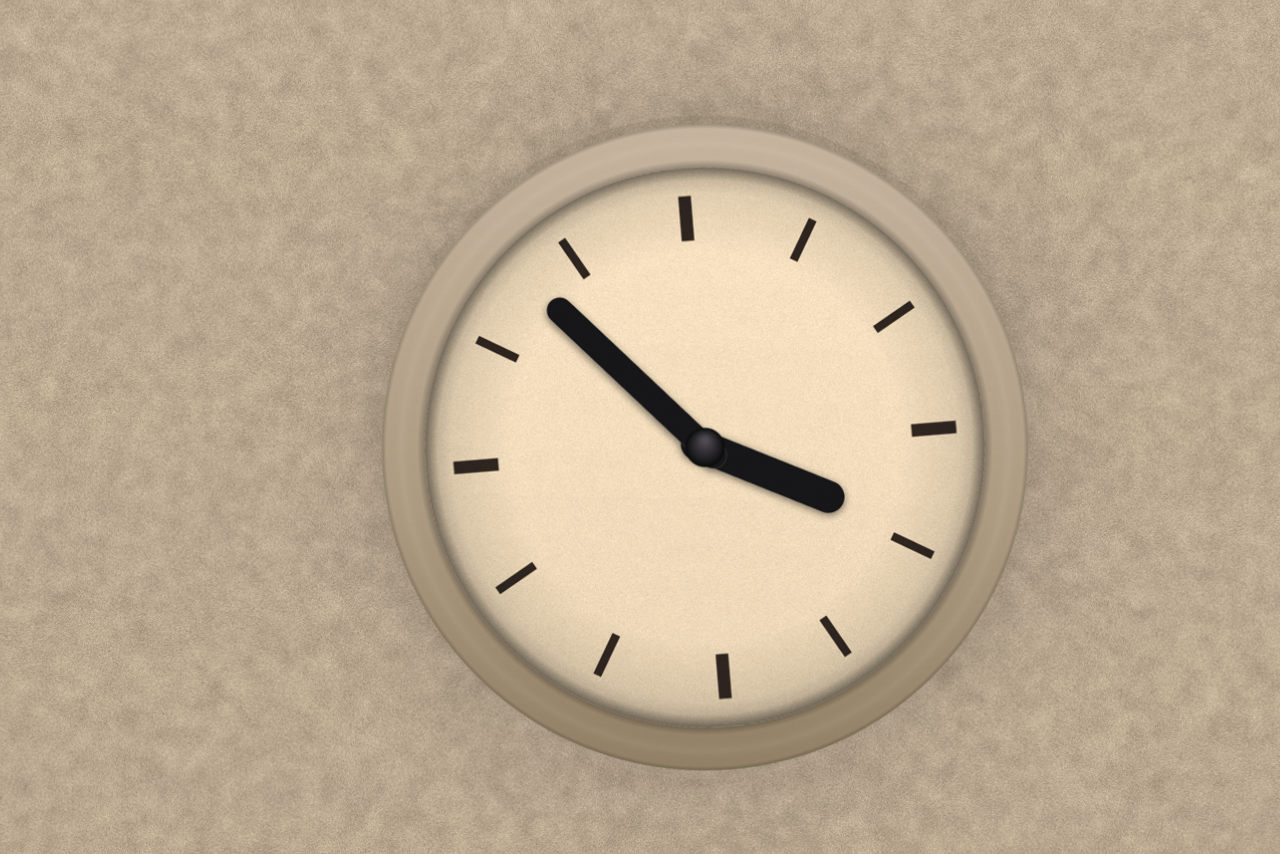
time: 3:53
